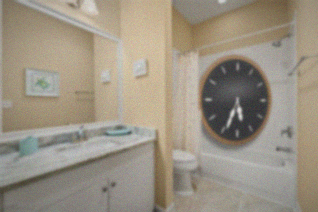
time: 5:34
